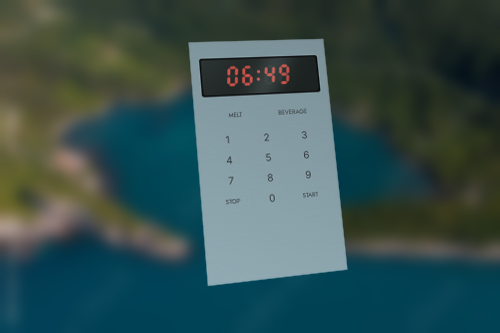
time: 6:49
